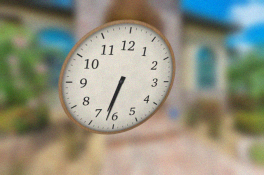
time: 6:32
